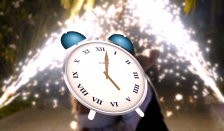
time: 5:02
